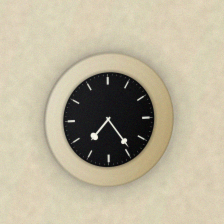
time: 7:24
